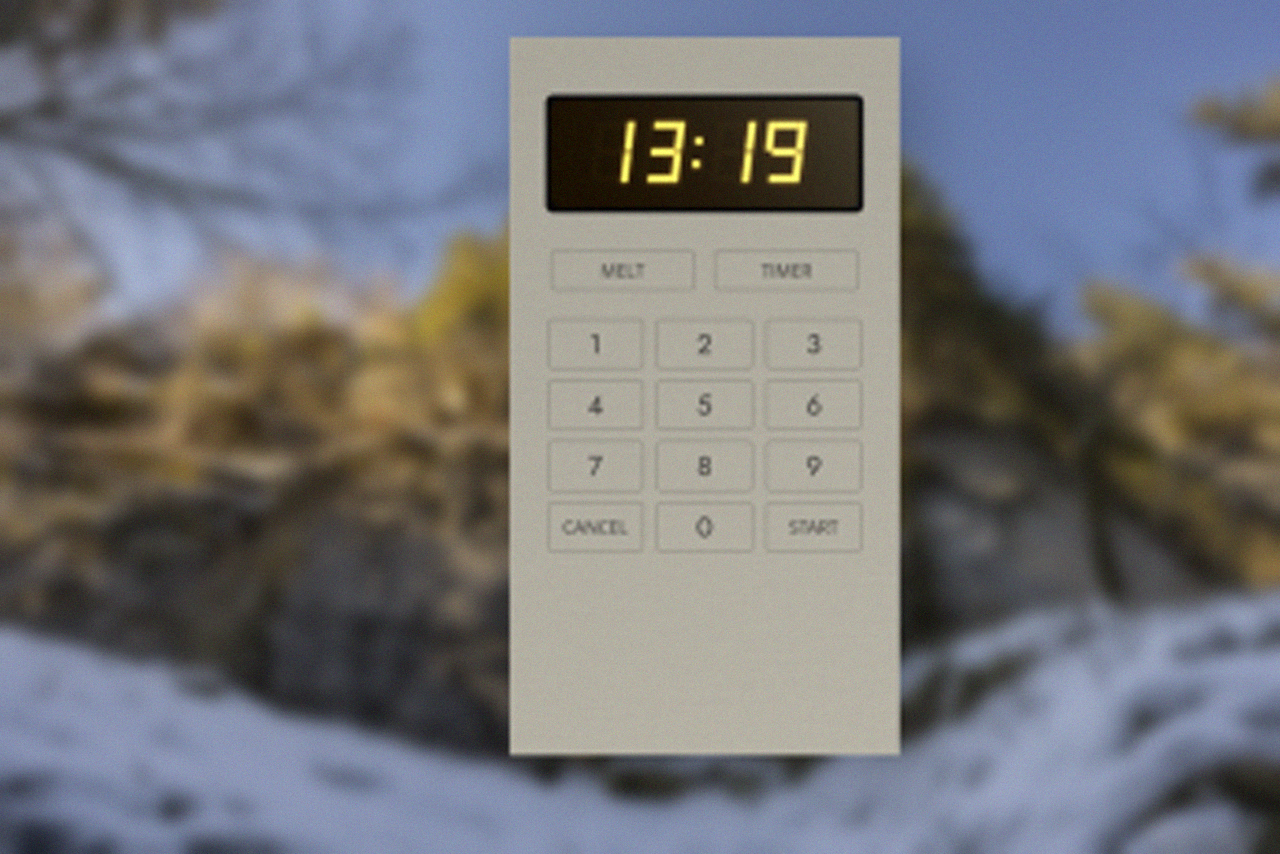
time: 13:19
